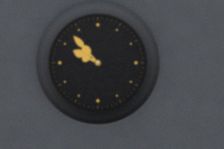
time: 9:53
